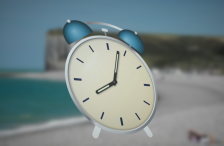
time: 8:03
